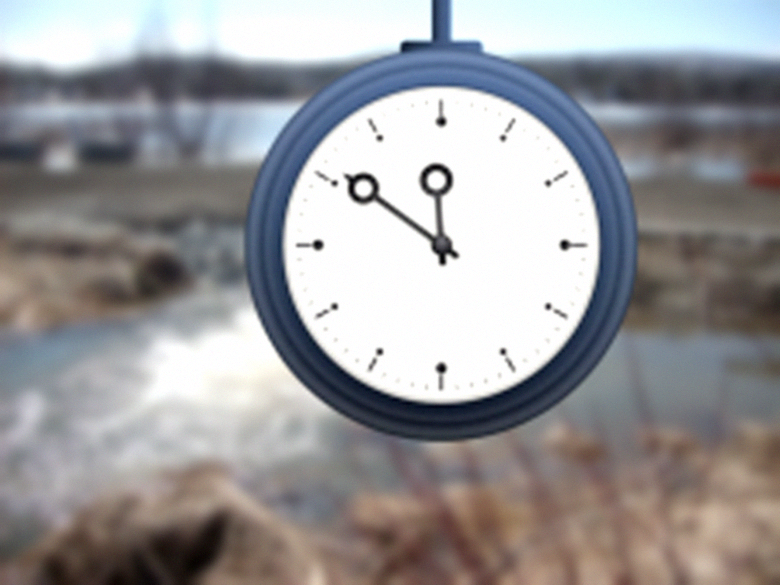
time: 11:51
